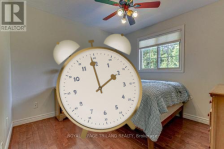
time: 1:59
